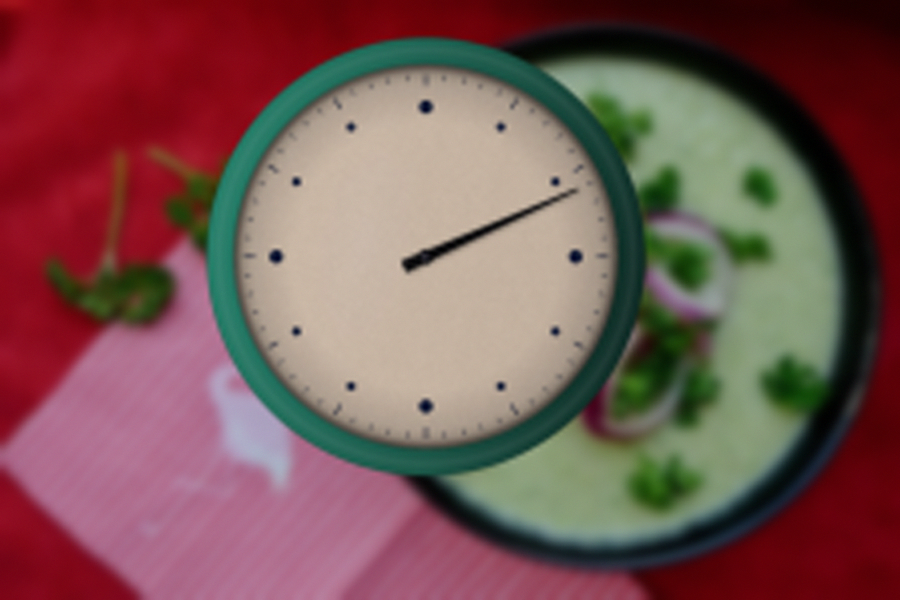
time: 2:11
